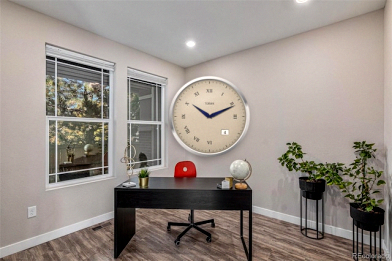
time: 10:11
